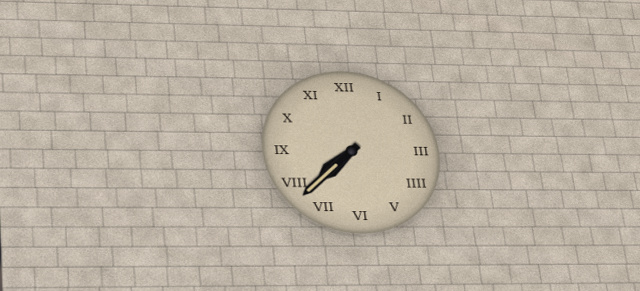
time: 7:38
